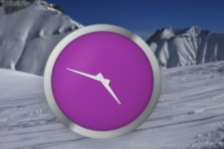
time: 4:48
